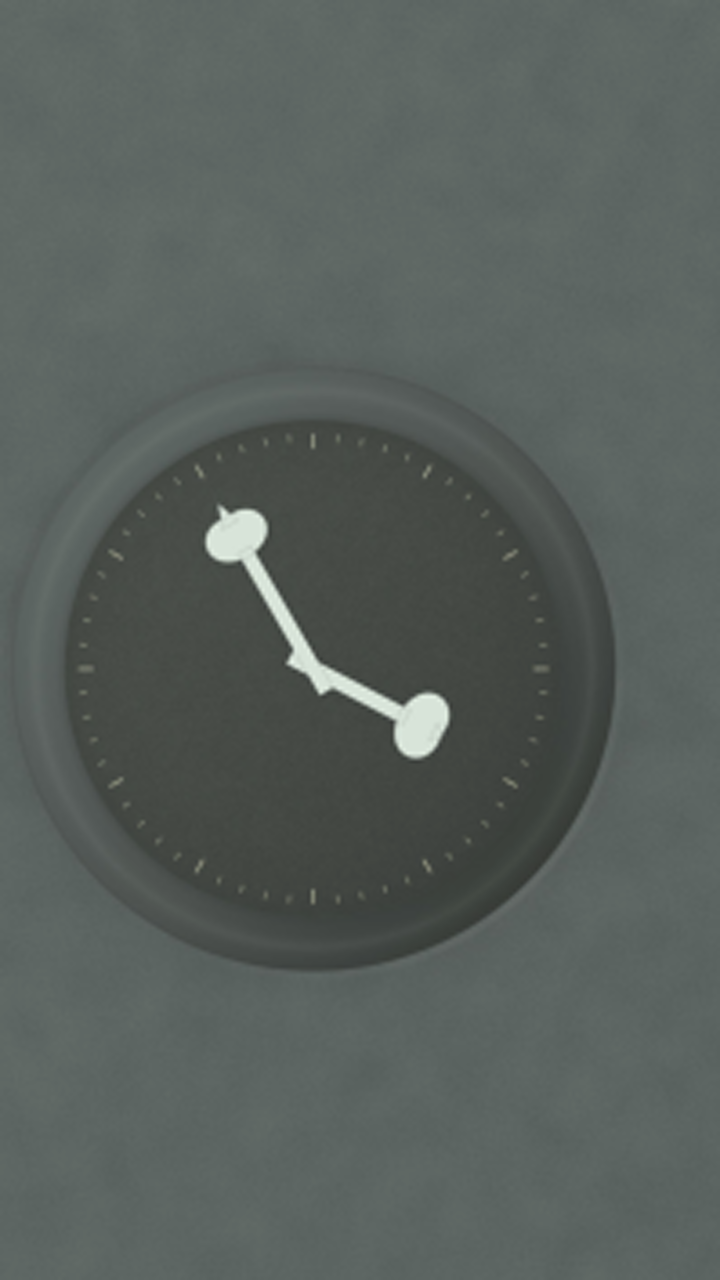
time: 3:55
